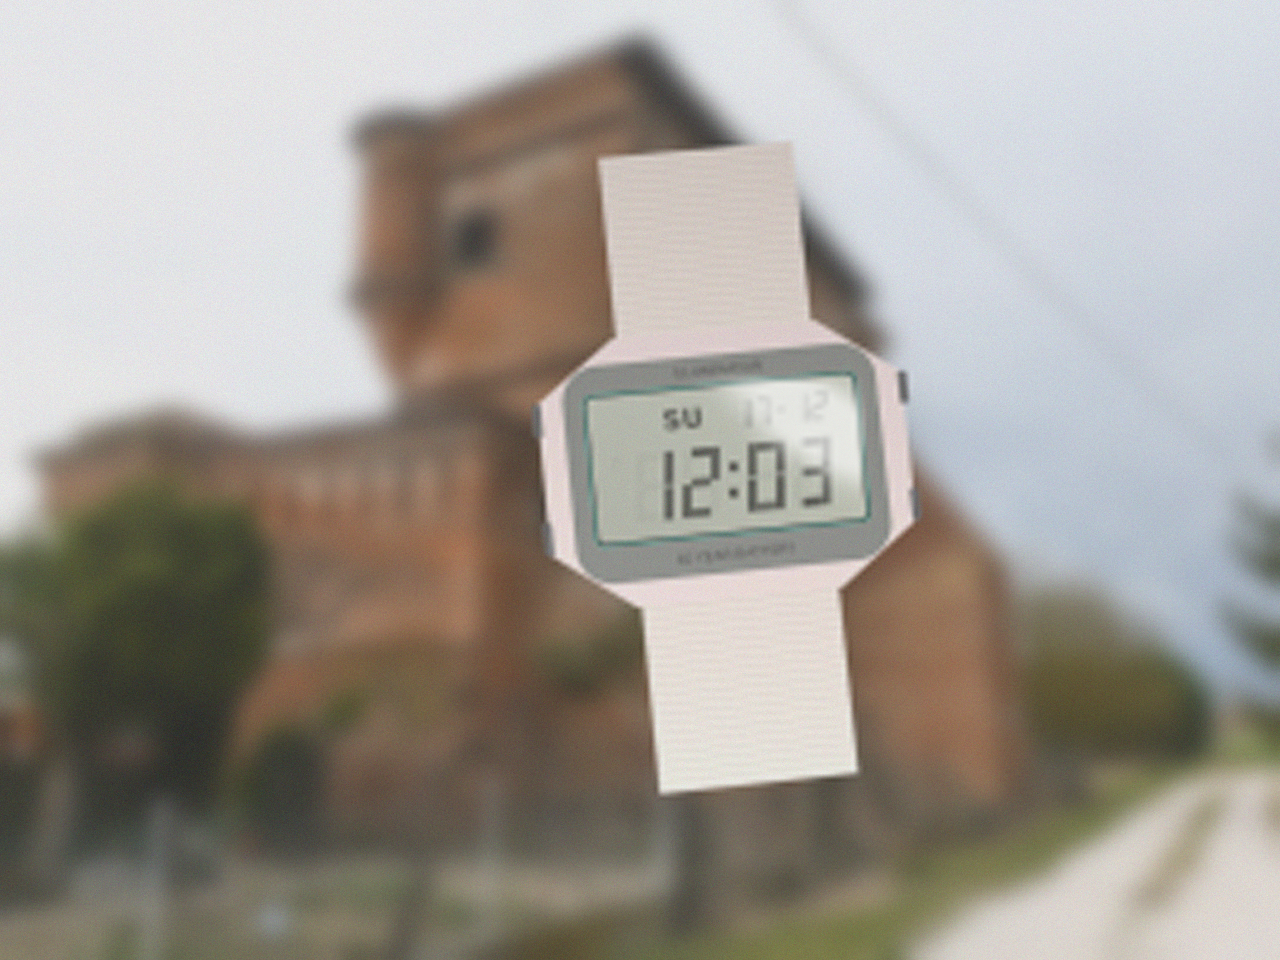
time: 12:03
